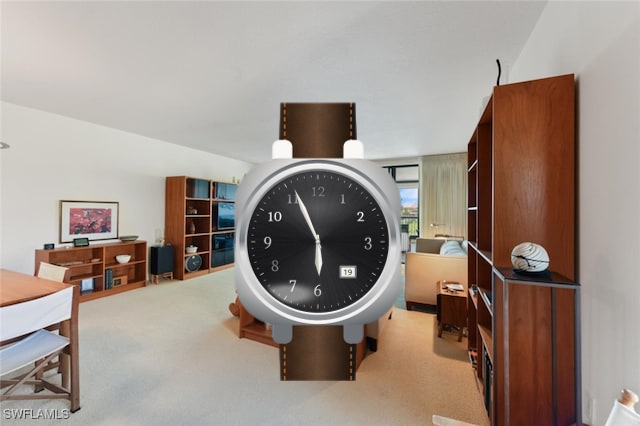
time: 5:56
